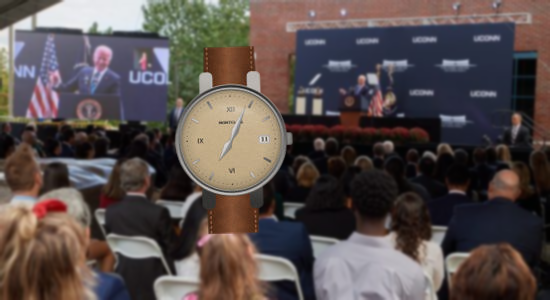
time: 7:04
